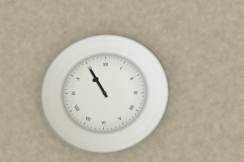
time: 10:55
